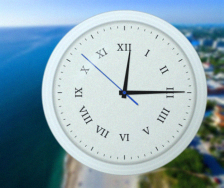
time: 12:14:52
